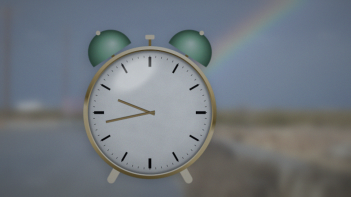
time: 9:43
